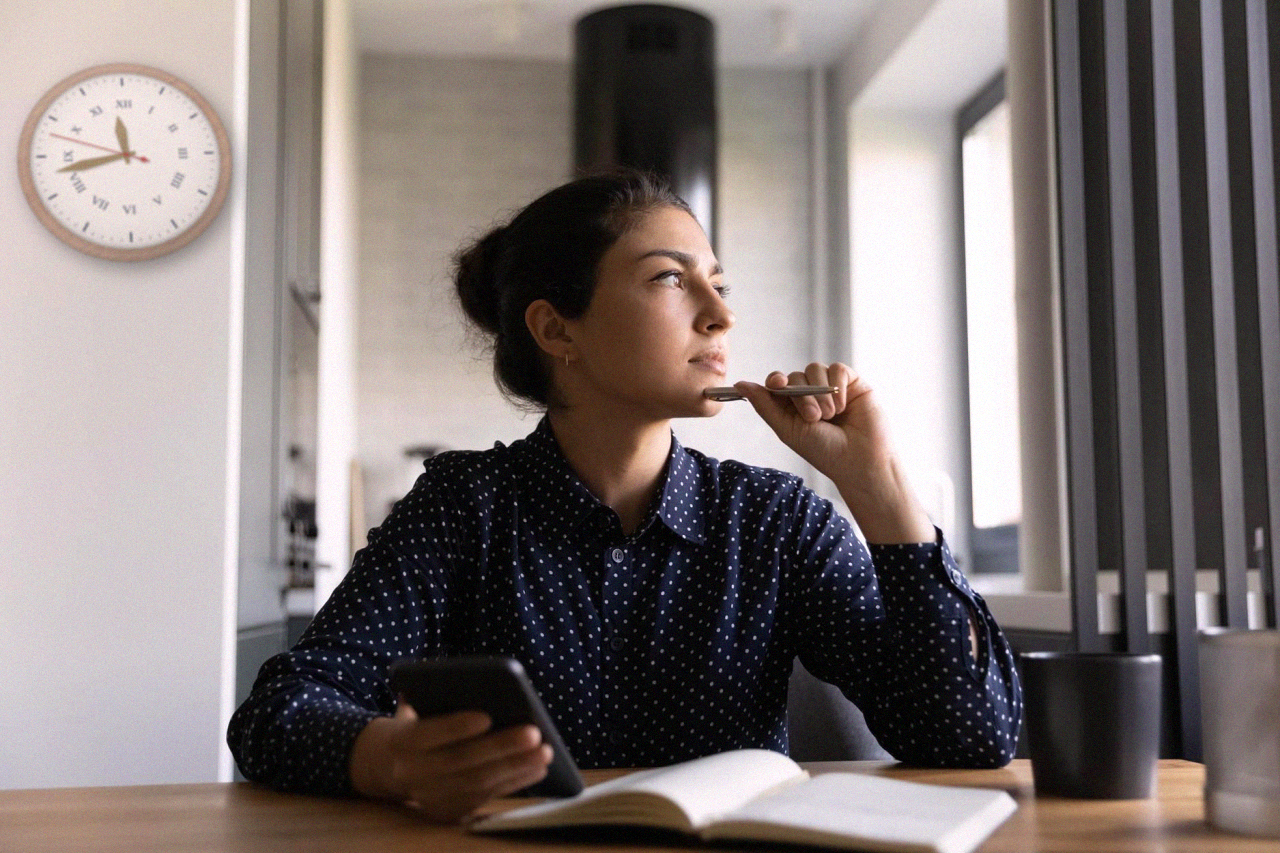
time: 11:42:48
